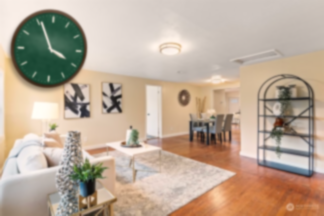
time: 3:56
